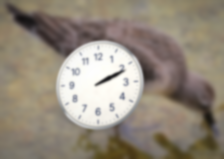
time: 2:11
